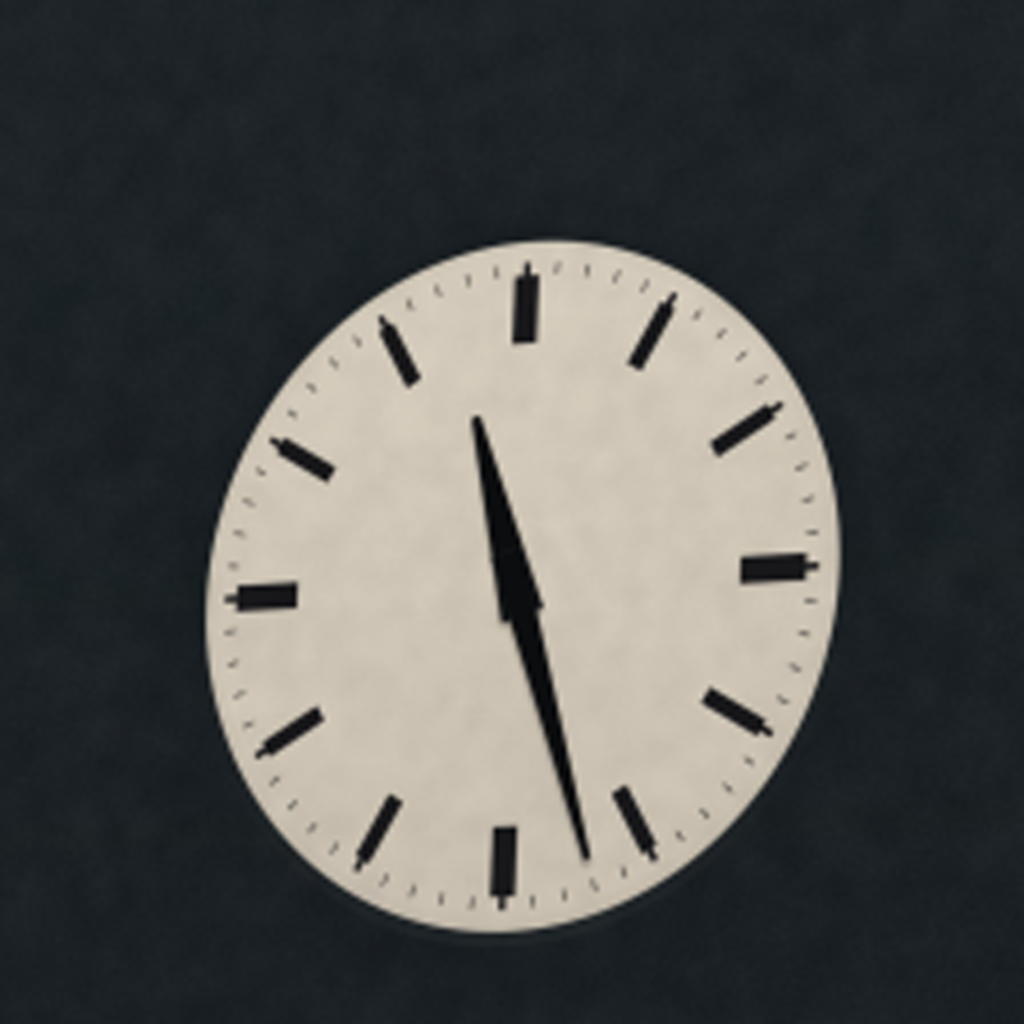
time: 11:27
